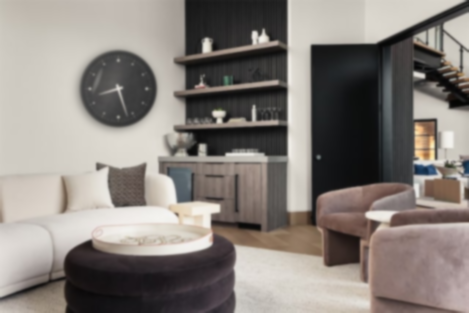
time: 8:27
